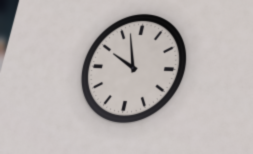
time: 9:57
